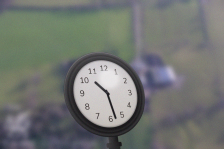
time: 10:28
